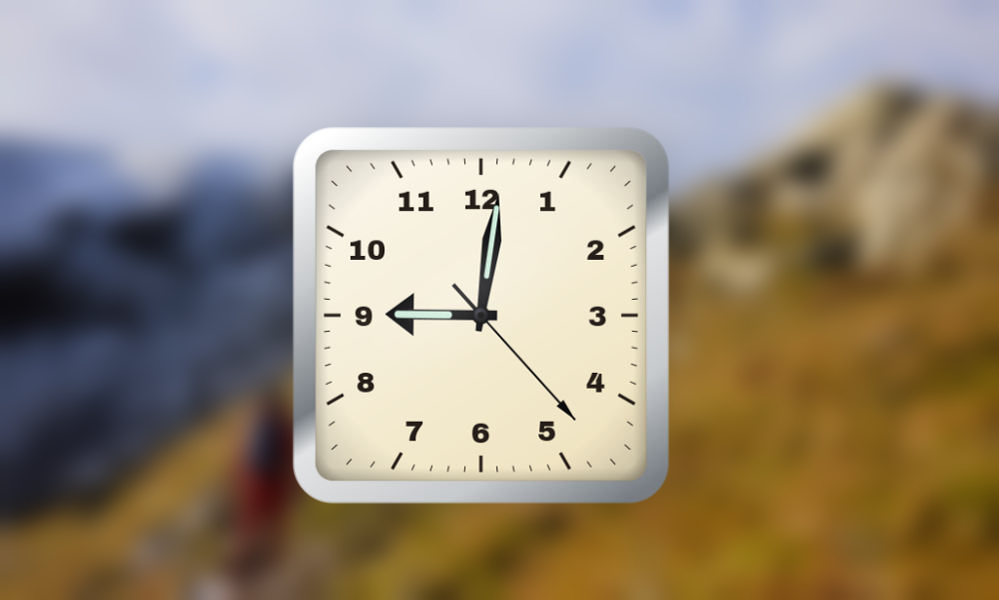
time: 9:01:23
